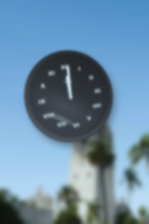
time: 12:01
